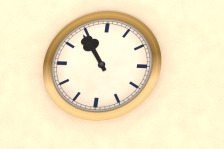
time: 10:54
